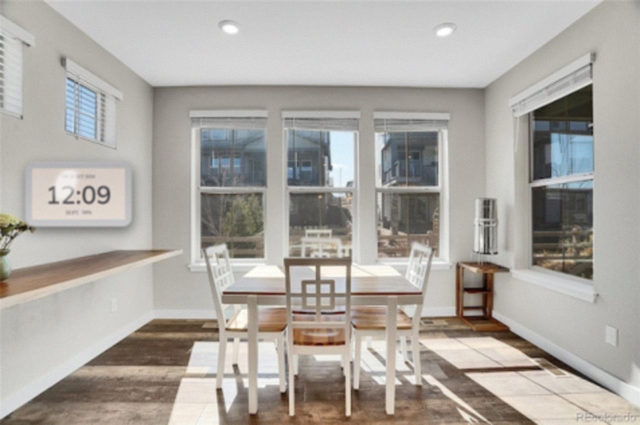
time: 12:09
